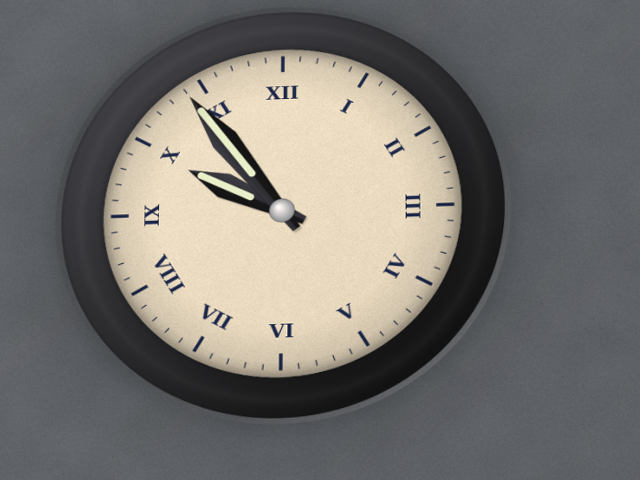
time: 9:54
